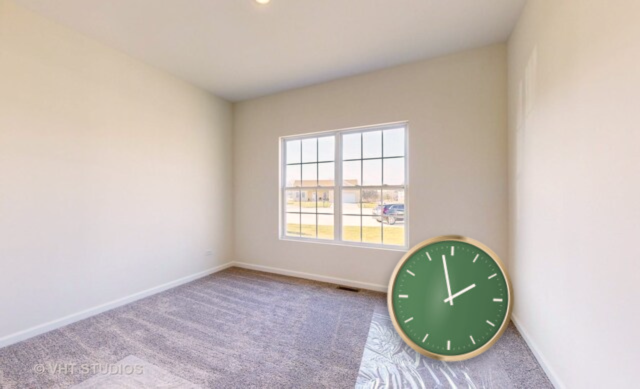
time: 1:58
